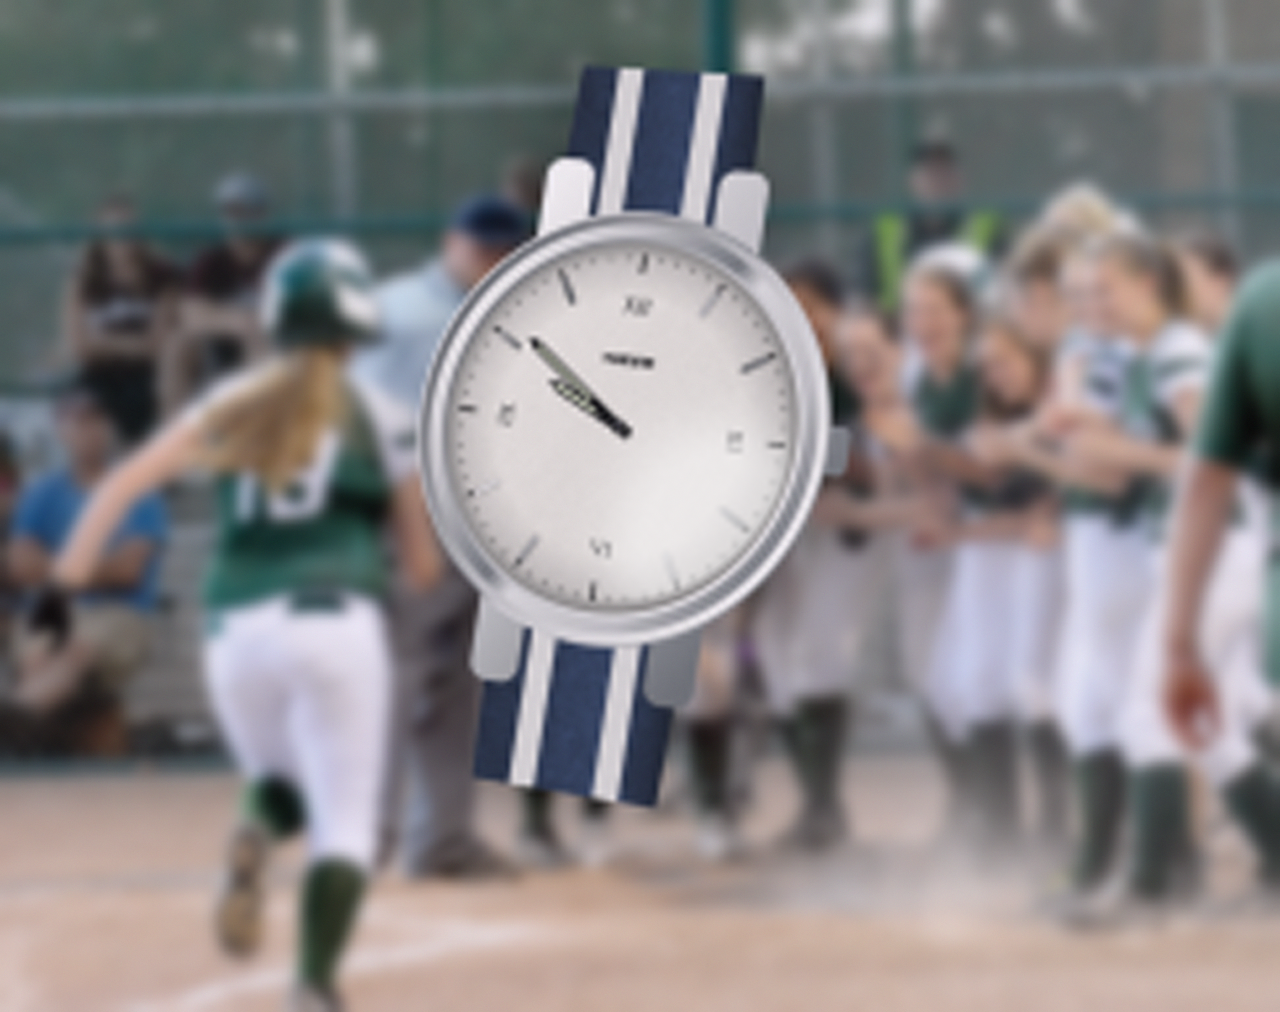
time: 9:51
